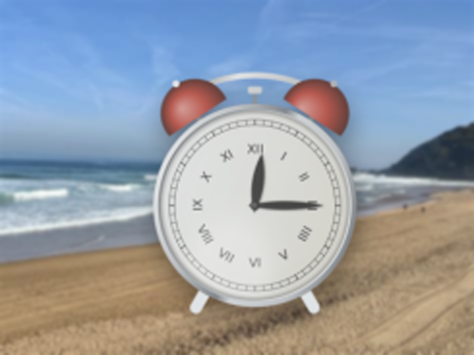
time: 12:15
